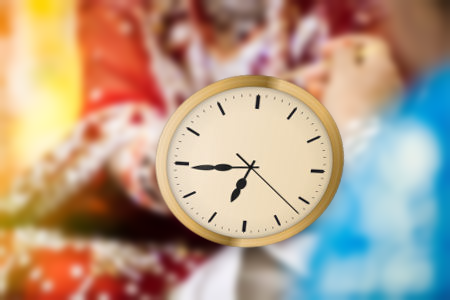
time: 6:44:22
